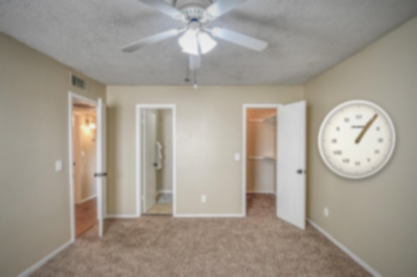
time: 1:06
